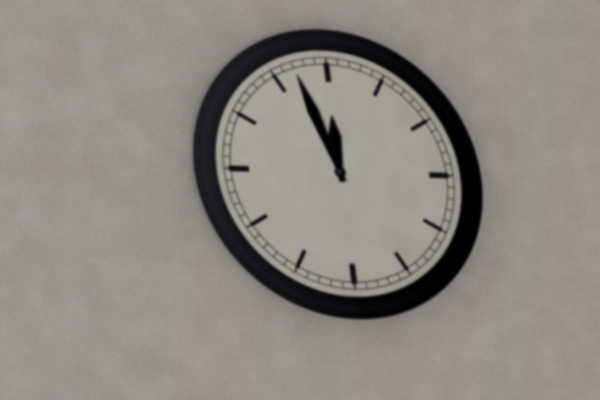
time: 11:57
